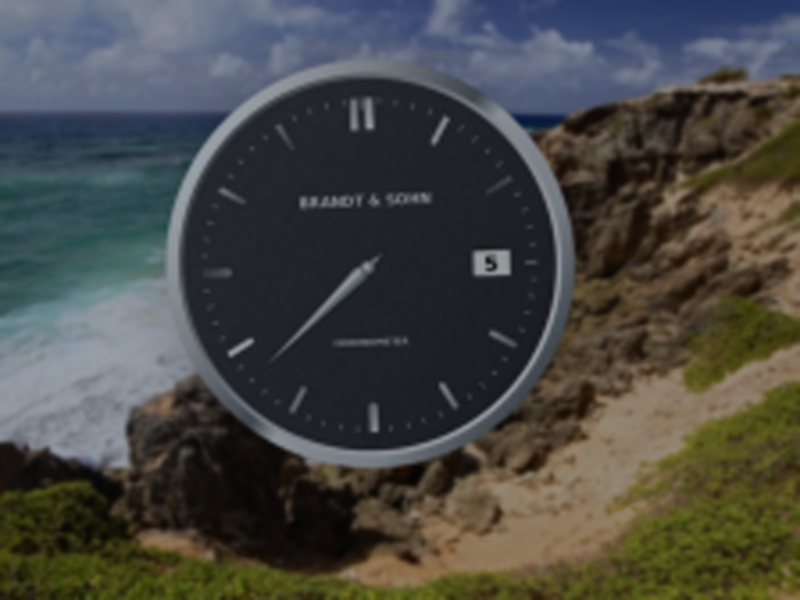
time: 7:38
